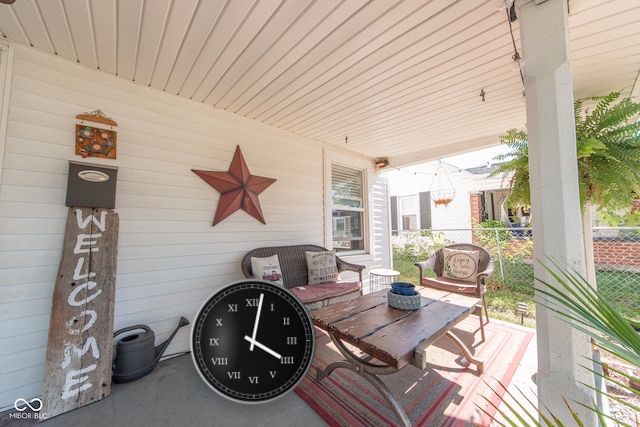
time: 4:02
